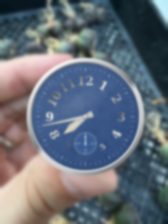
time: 7:43
